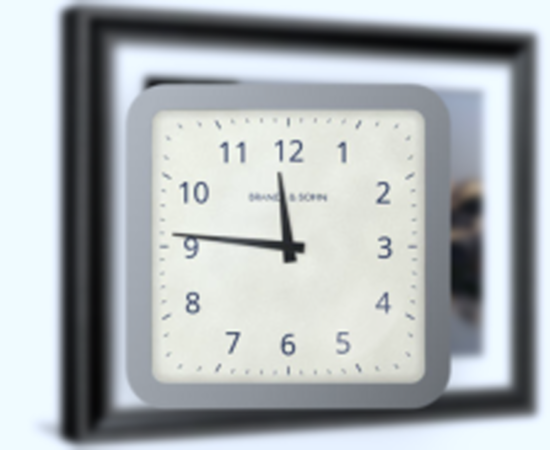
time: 11:46
